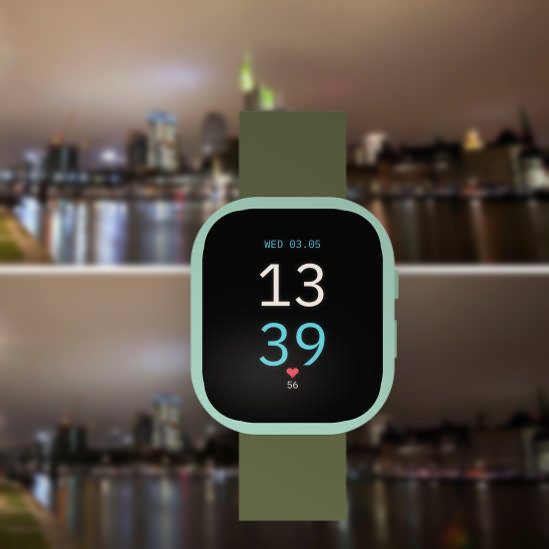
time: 13:39
